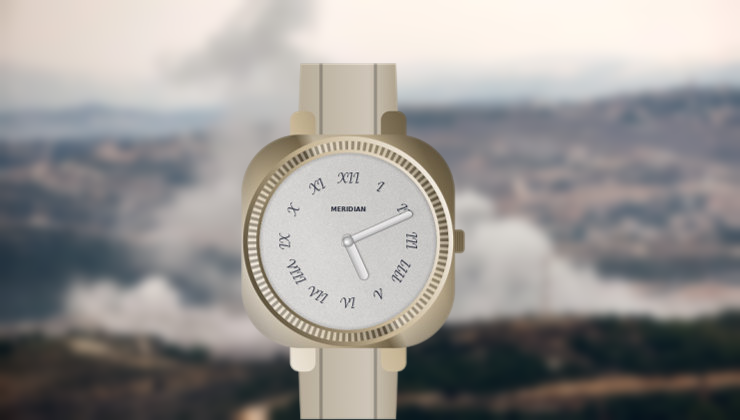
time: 5:11
